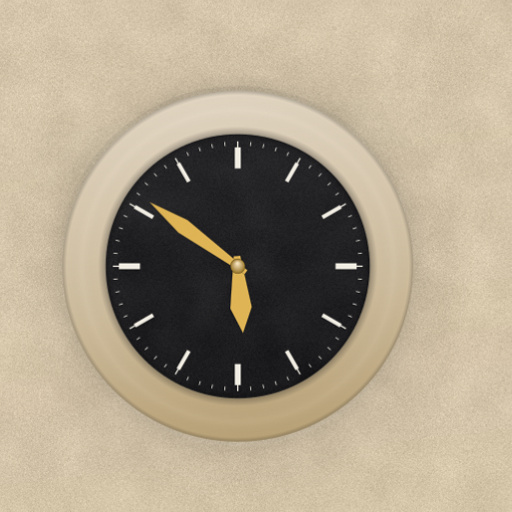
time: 5:51
